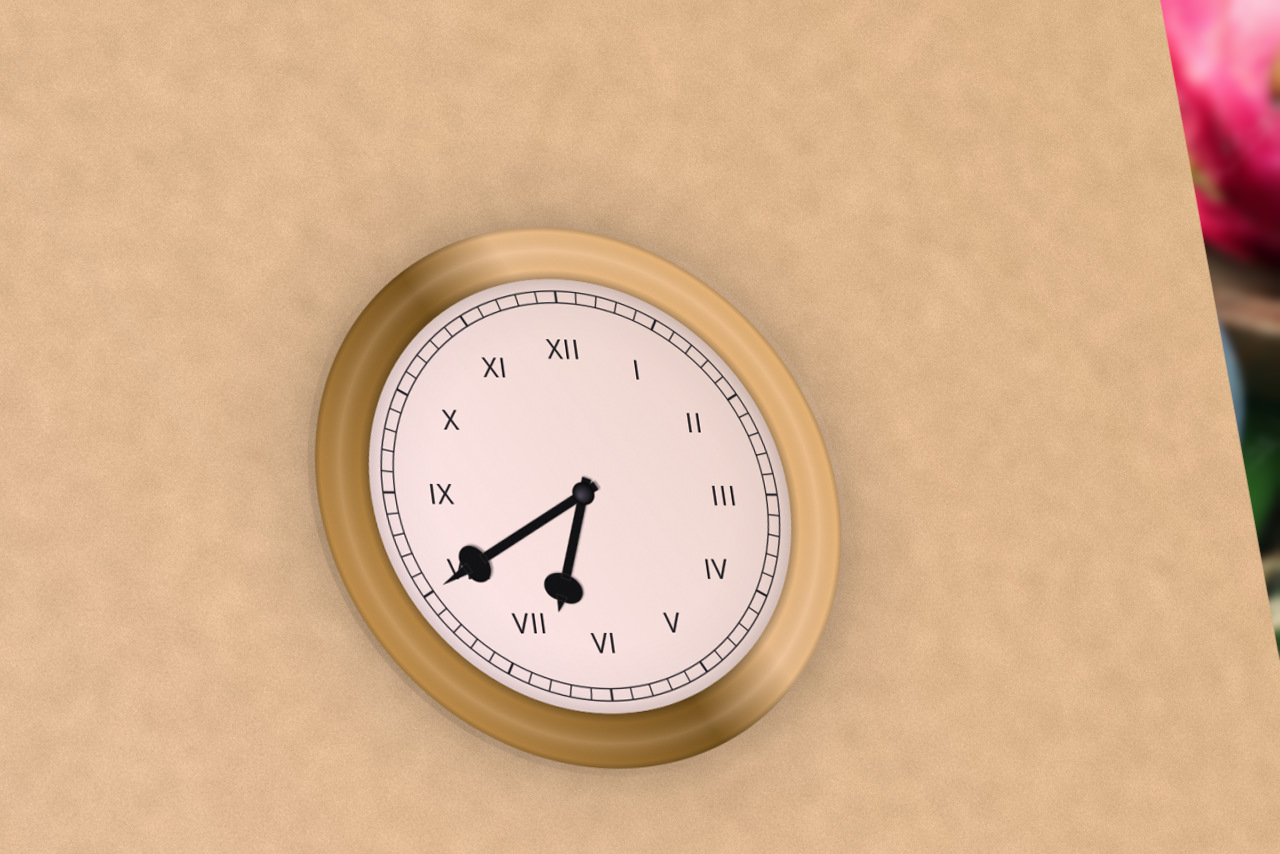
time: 6:40
